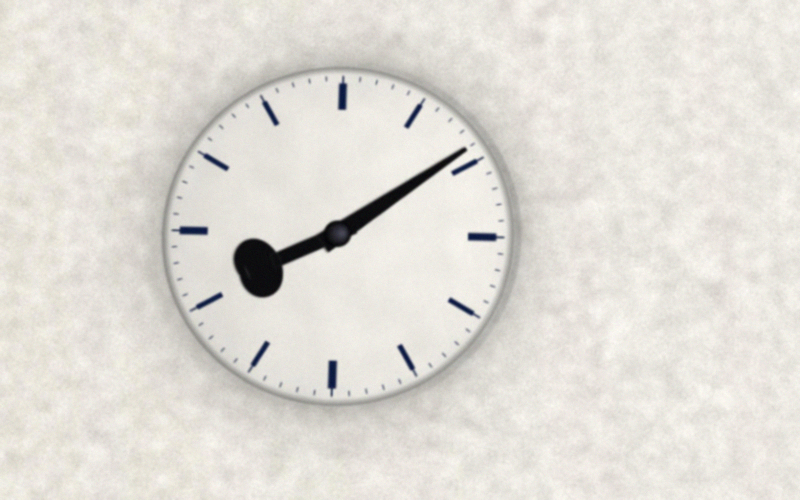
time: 8:09
